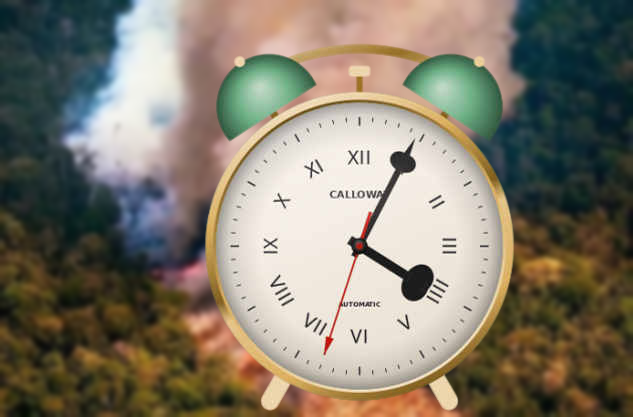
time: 4:04:33
